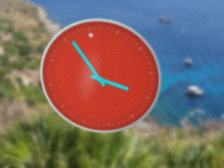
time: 3:56
